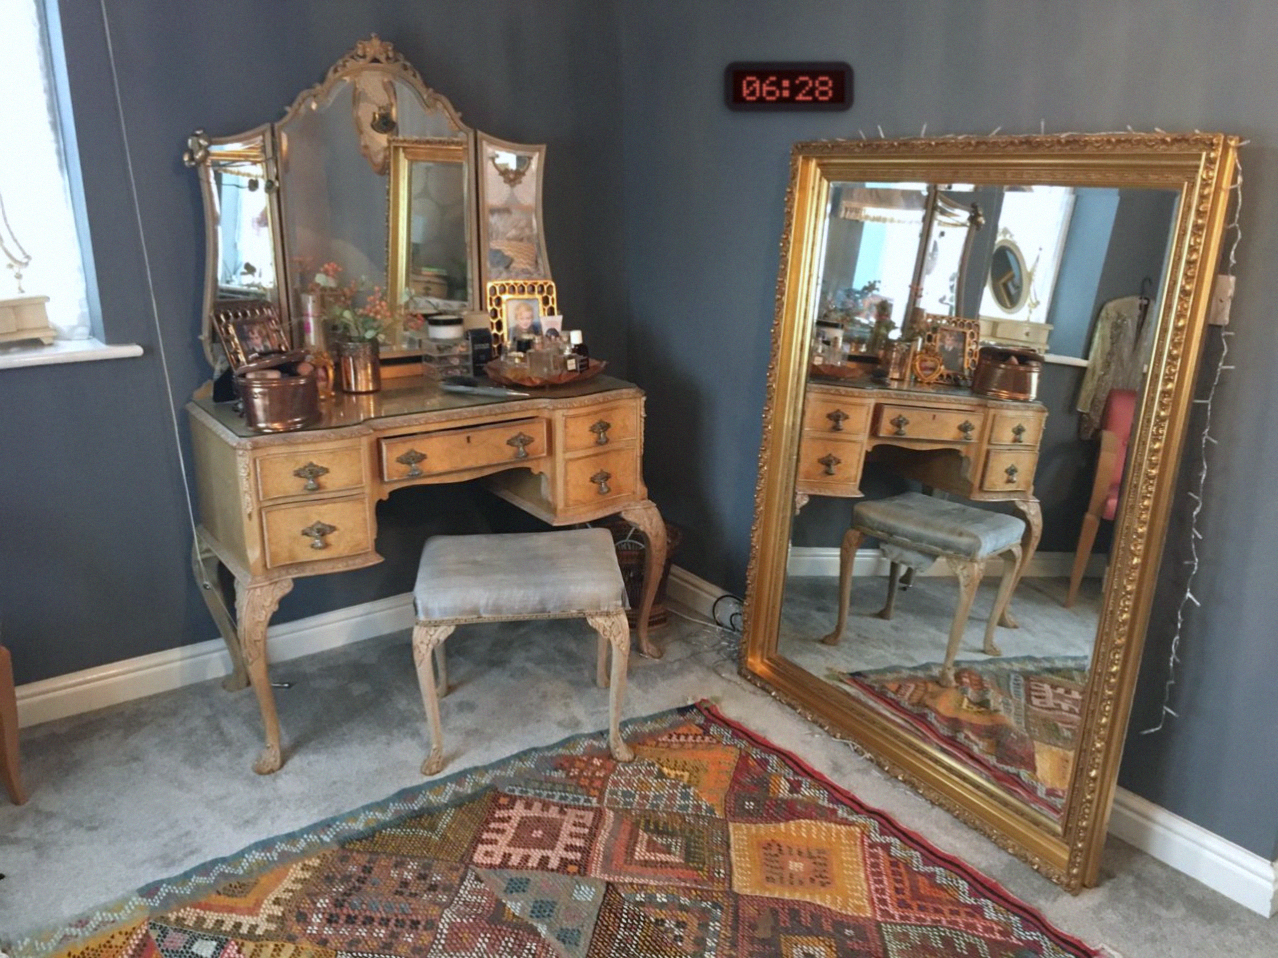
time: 6:28
